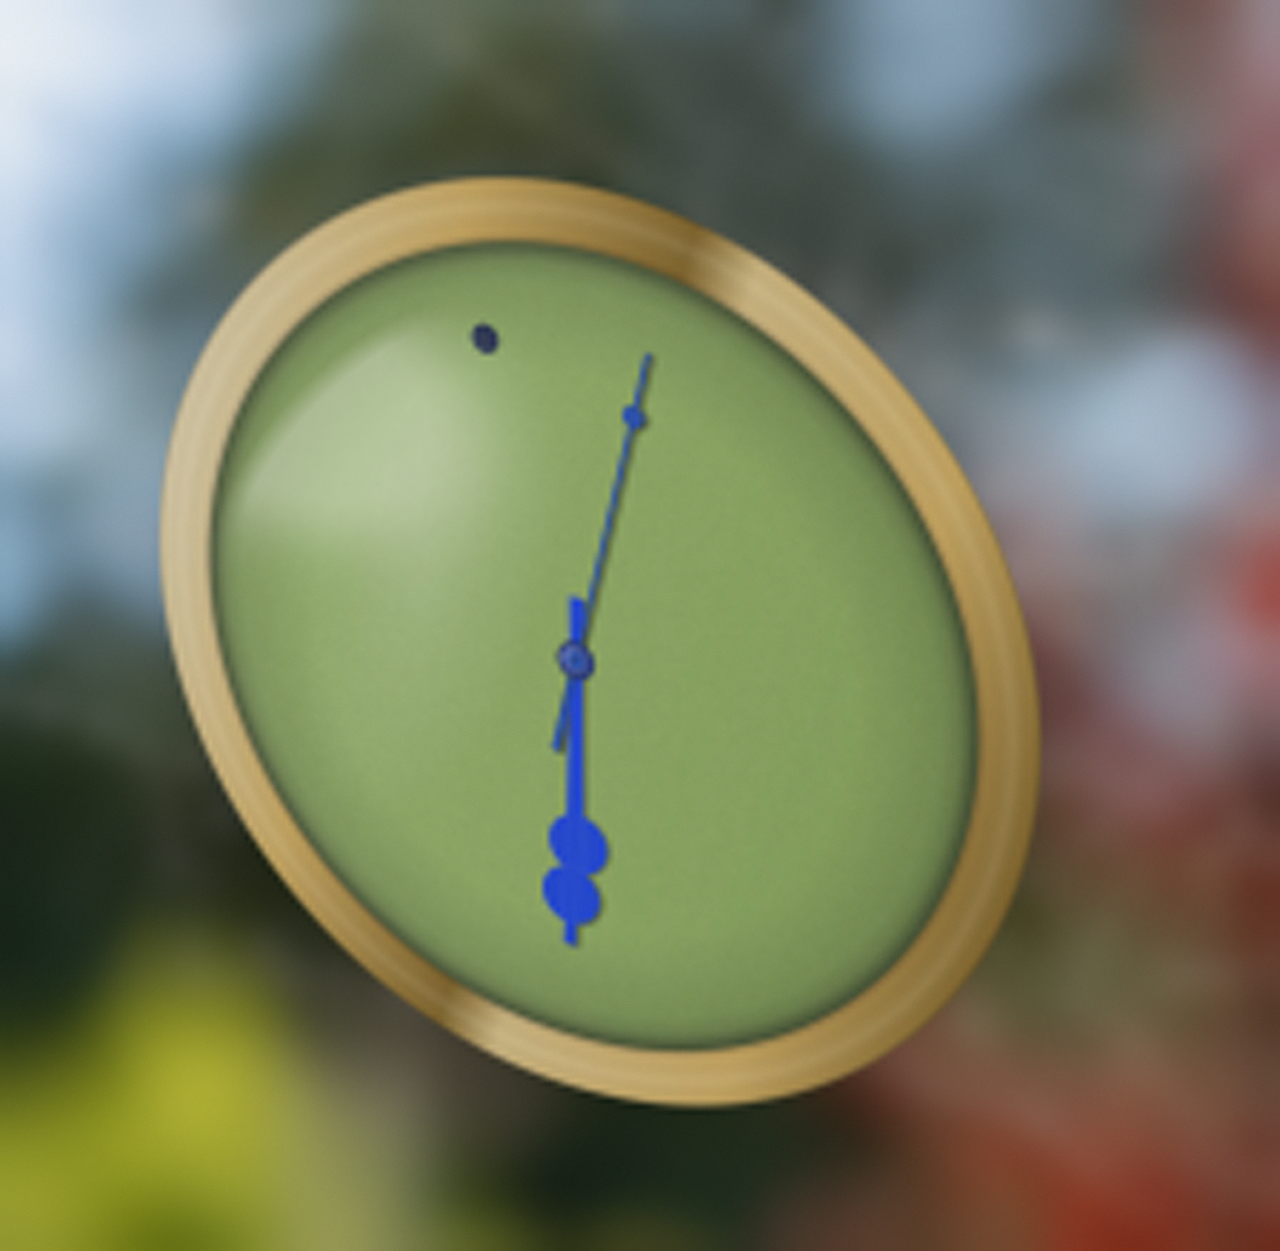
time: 6:33:05
